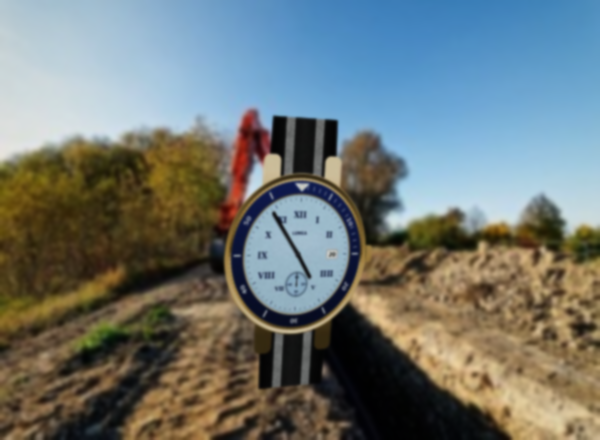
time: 4:54
